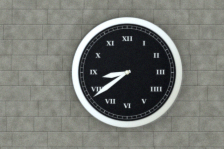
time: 8:39
